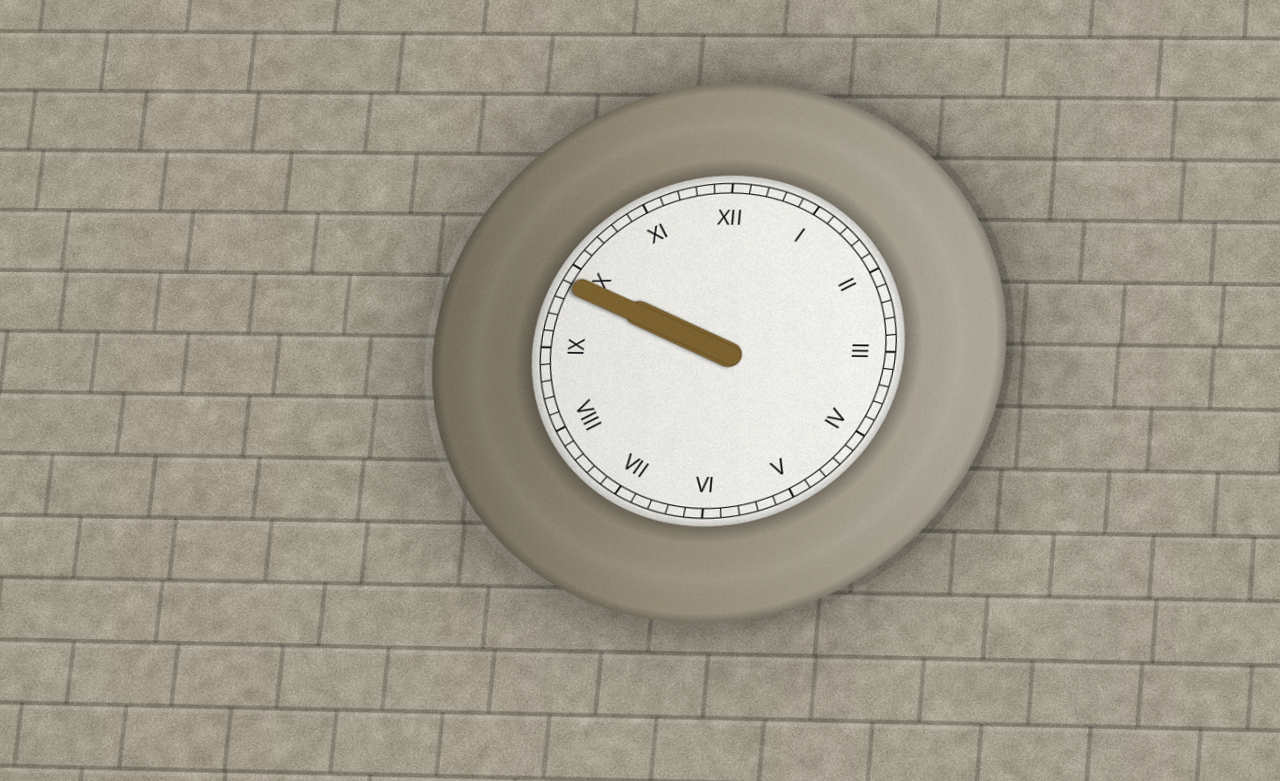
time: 9:49
